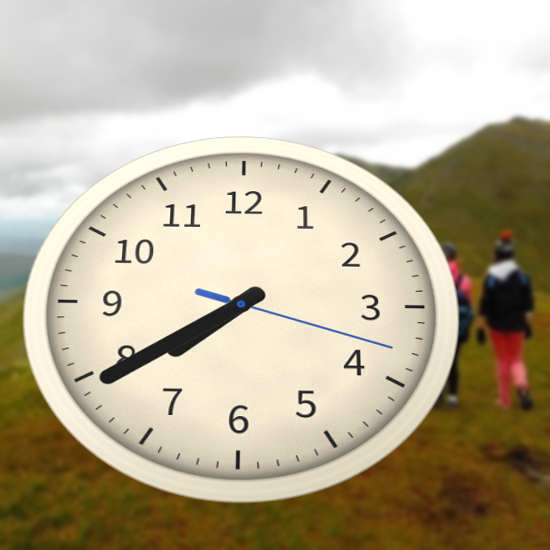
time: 7:39:18
